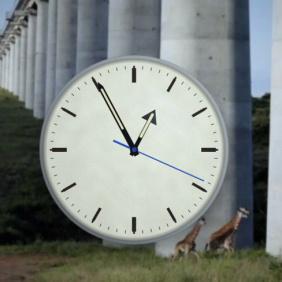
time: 12:55:19
